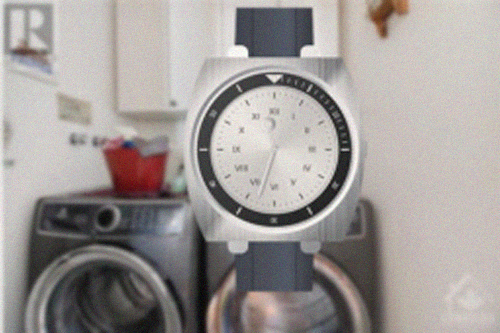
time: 11:33
